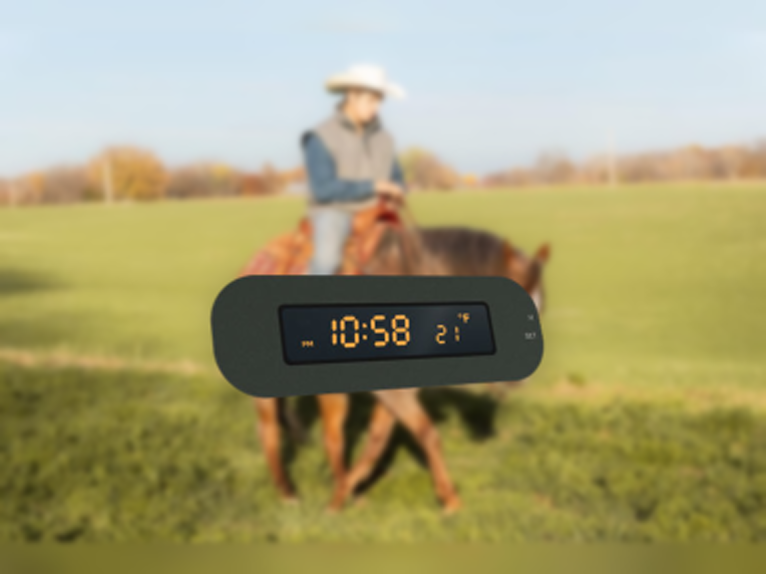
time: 10:58
